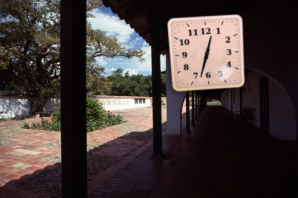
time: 12:33
